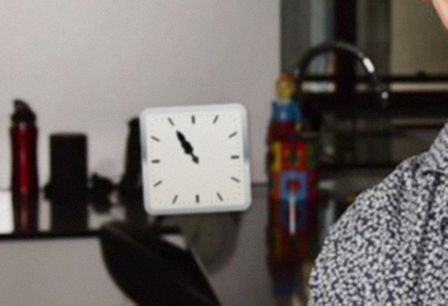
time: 10:55
